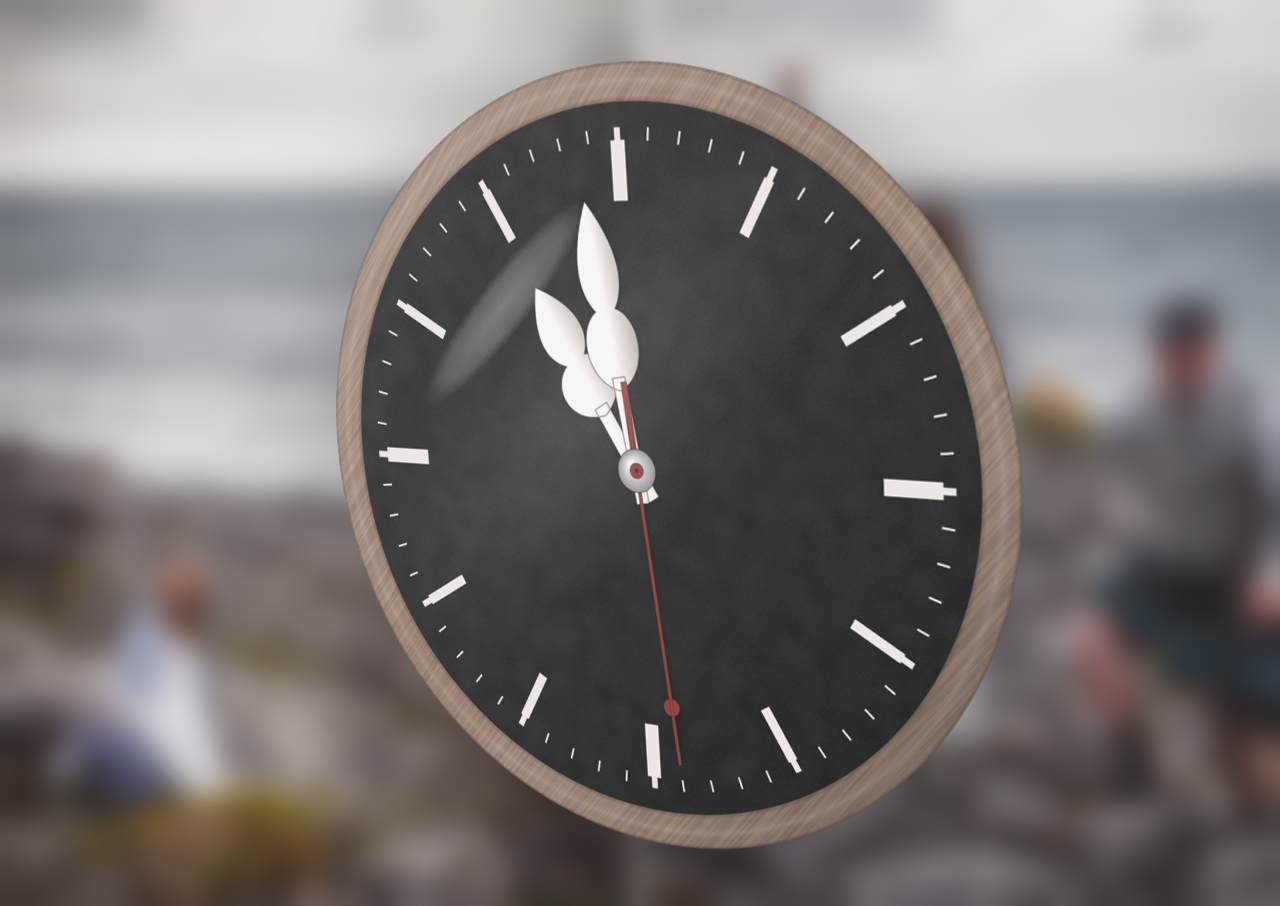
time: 10:58:29
